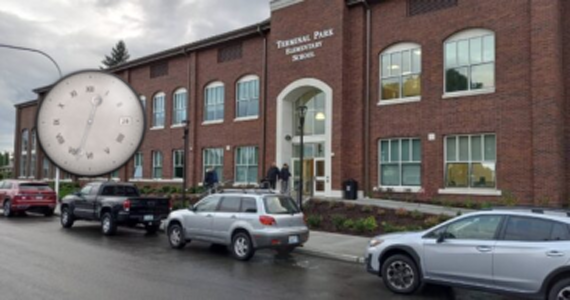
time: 12:33
